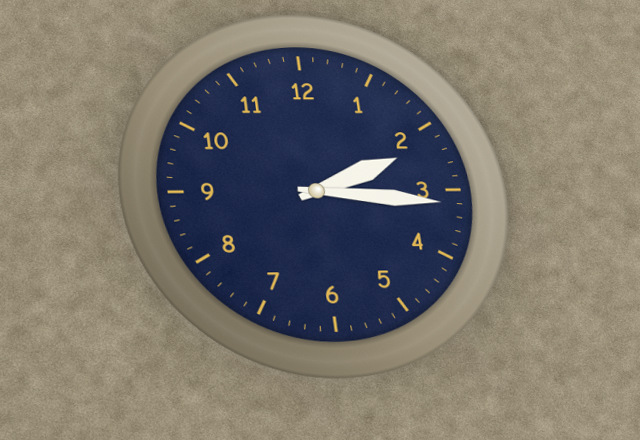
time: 2:16
